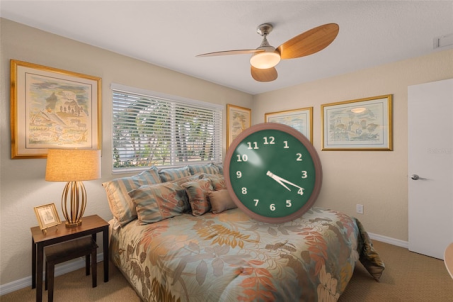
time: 4:19
